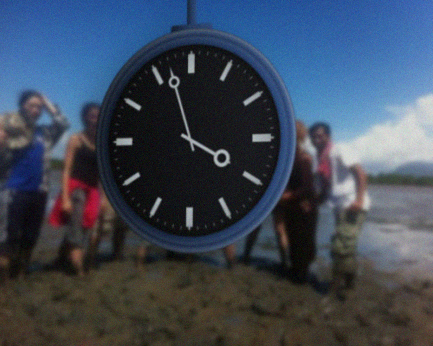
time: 3:57
